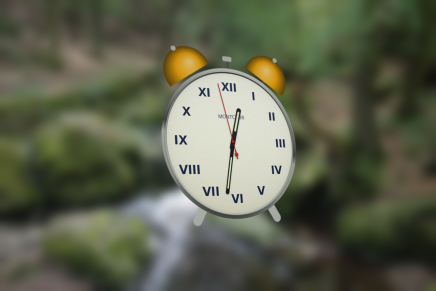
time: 12:31:58
